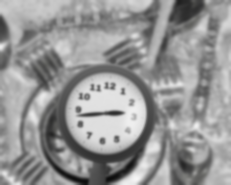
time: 2:43
